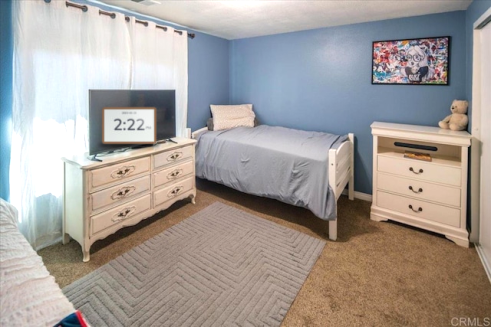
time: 2:22
